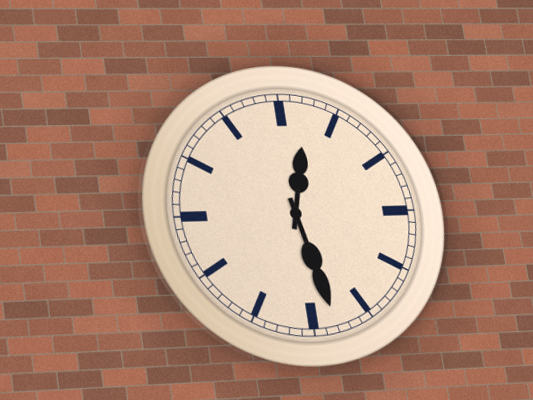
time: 12:28
